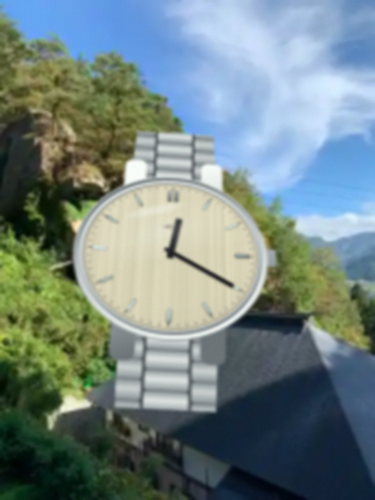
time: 12:20
